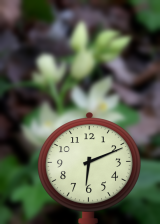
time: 6:11
